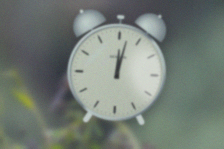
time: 12:02
